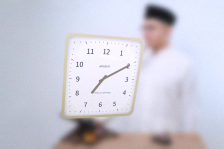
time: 7:10
